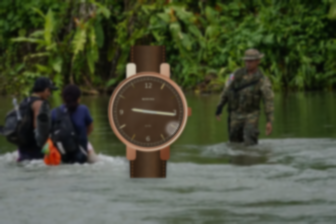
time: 9:16
